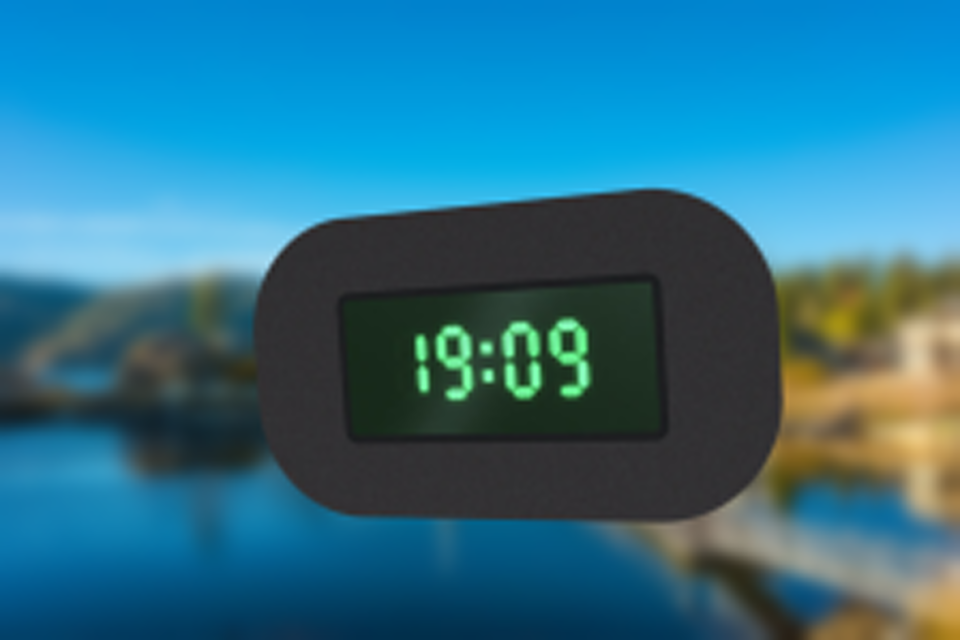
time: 19:09
